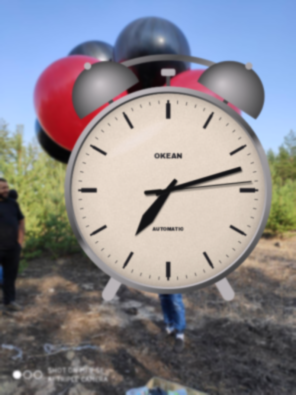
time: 7:12:14
